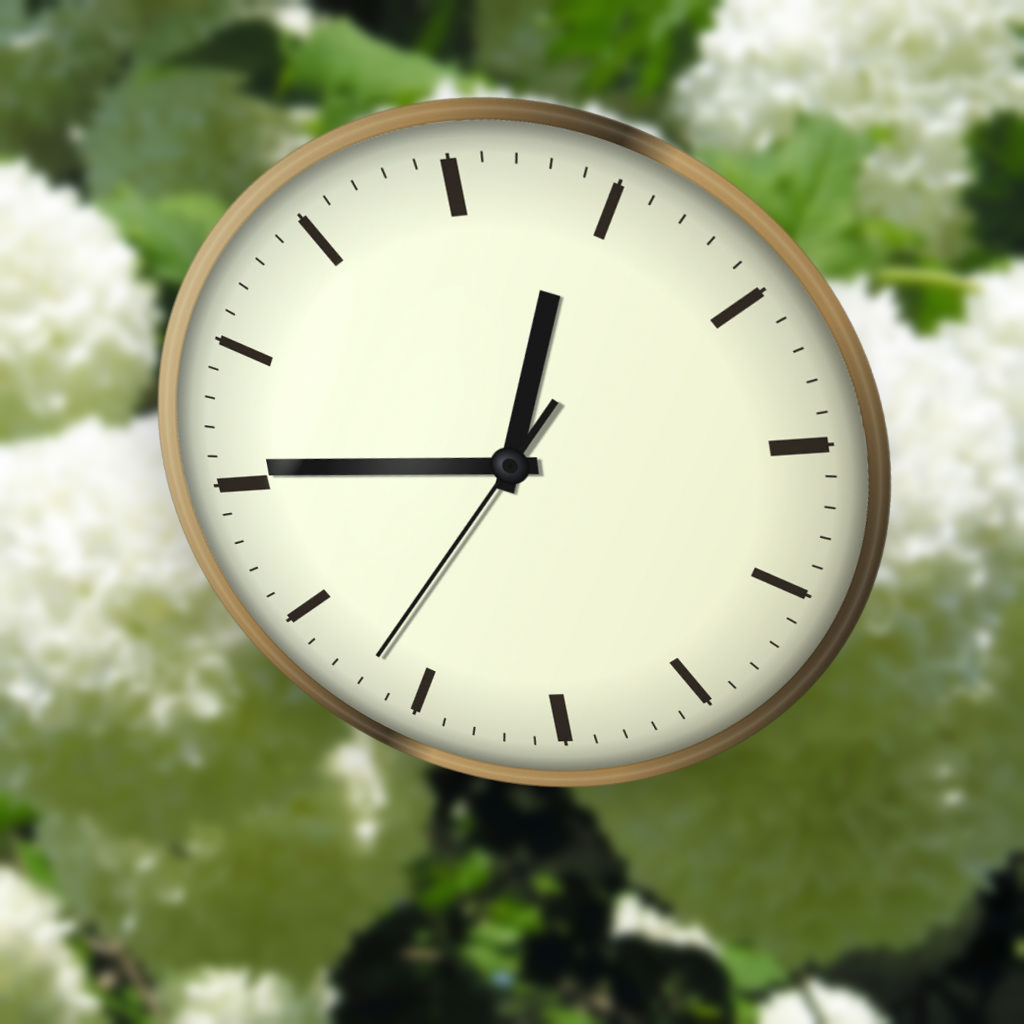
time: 12:45:37
